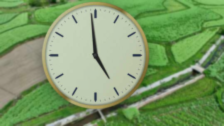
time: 4:59
